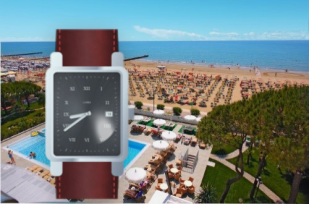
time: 8:39
